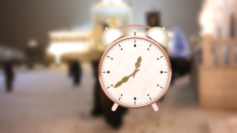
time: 12:39
